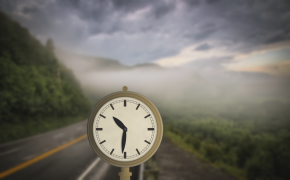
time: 10:31
